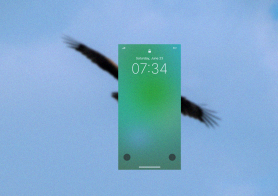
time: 7:34
